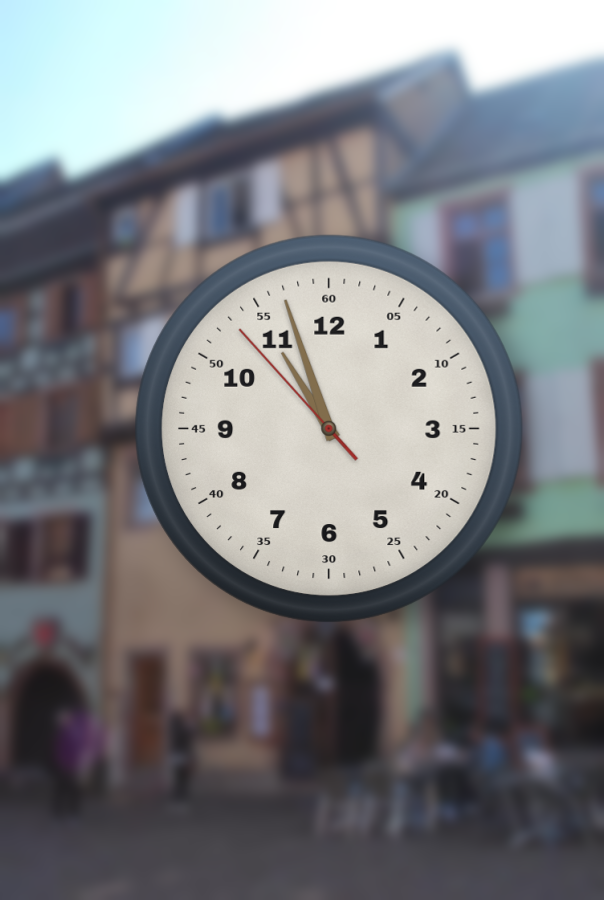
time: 10:56:53
